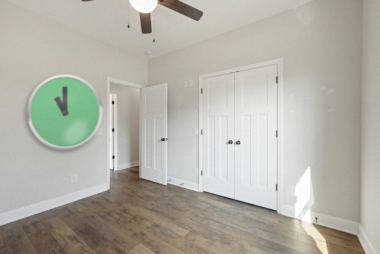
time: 11:00
